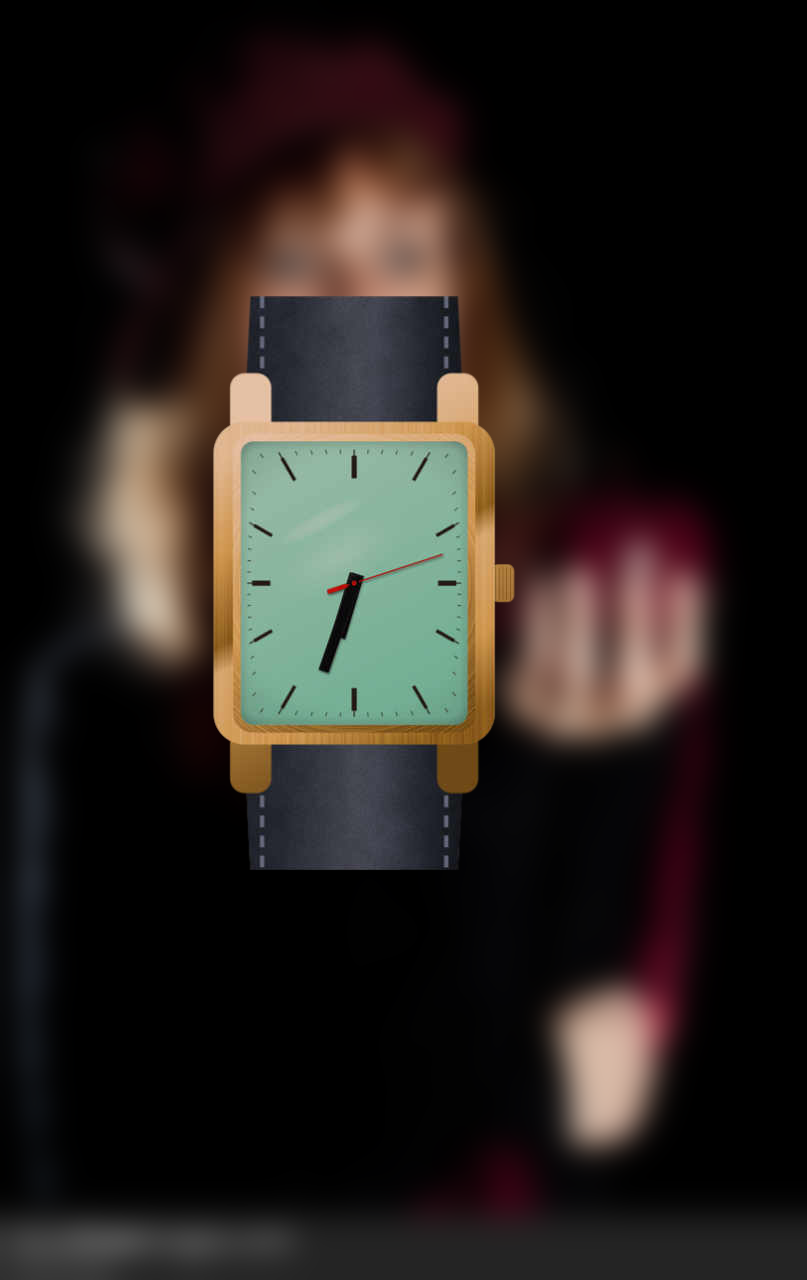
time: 6:33:12
